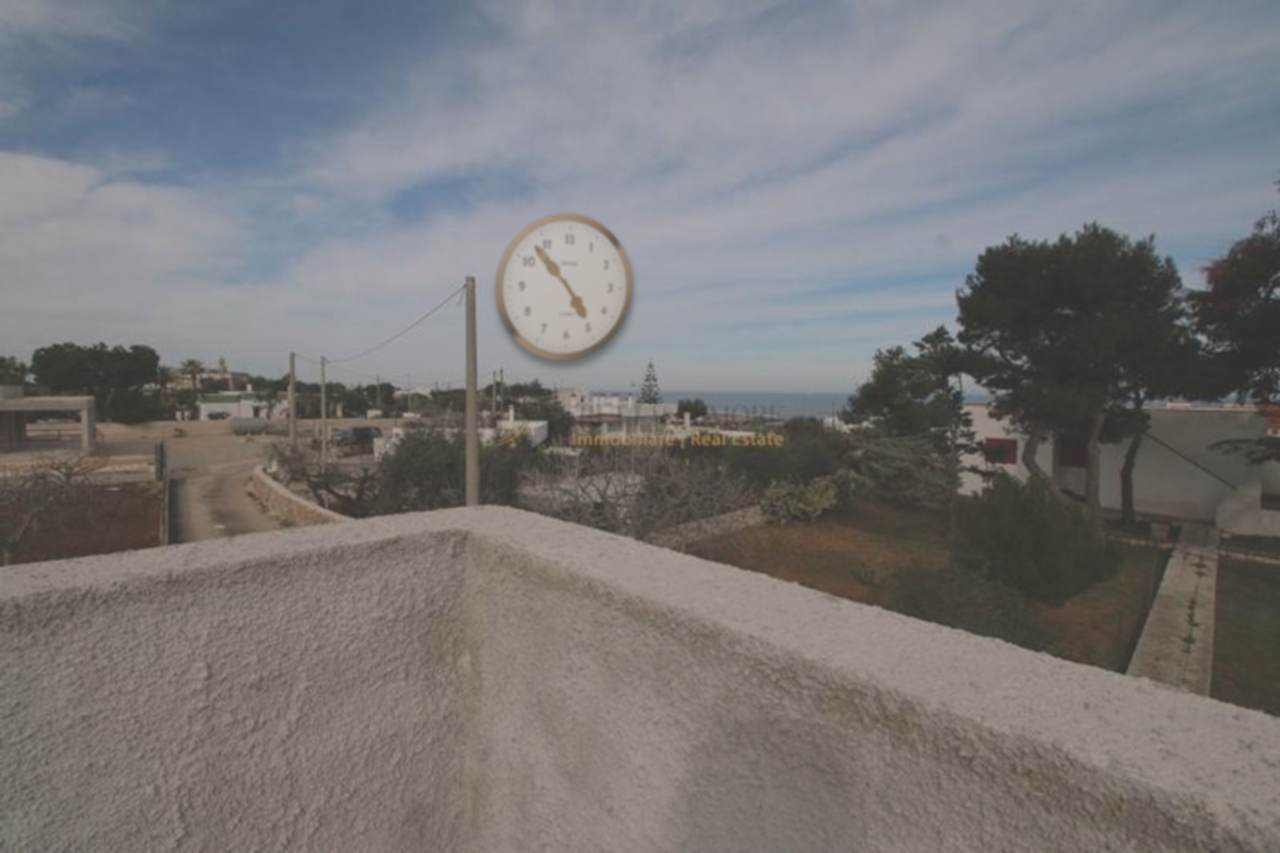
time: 4:53
